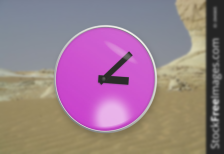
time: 3:08
